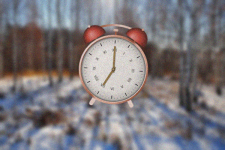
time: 7:00
